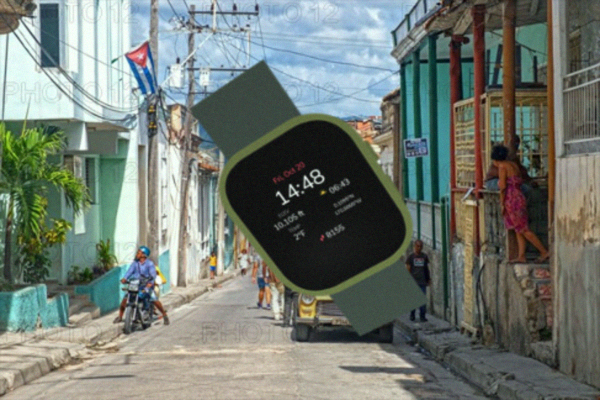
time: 14:48
